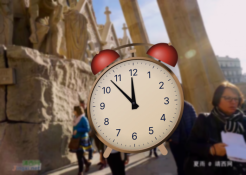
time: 11:53
